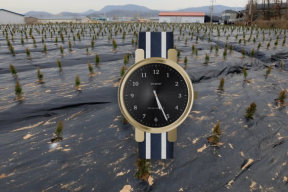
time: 5:26
